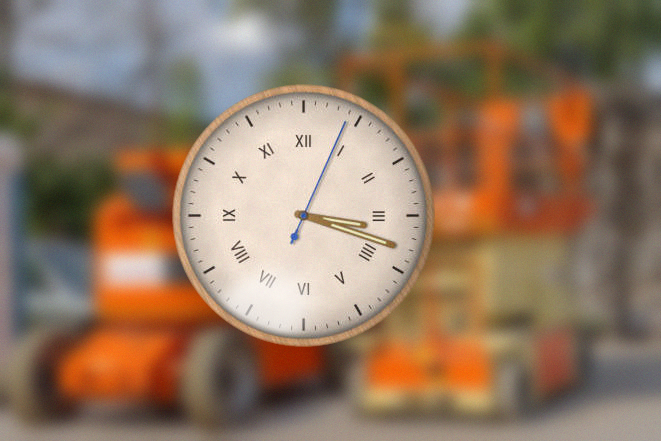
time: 3:18:04
